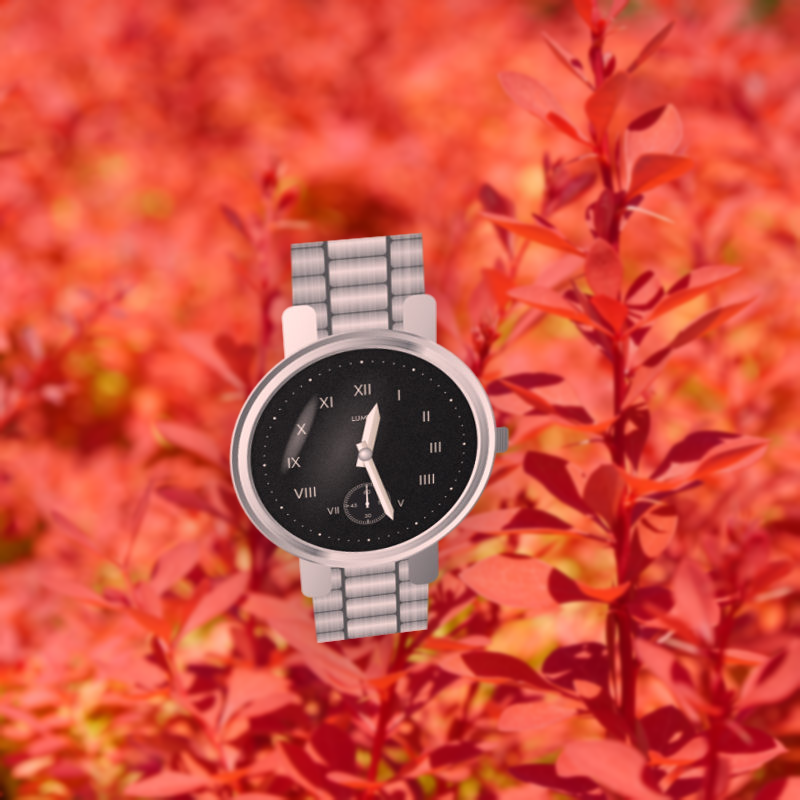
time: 12:27
